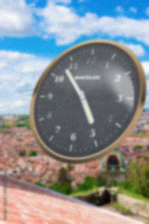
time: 4:53
